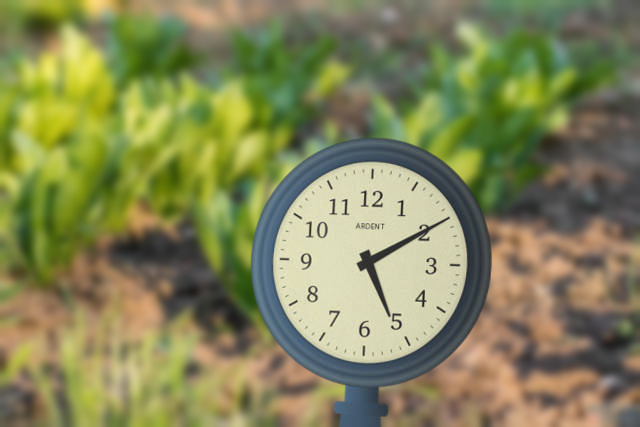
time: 5:10
